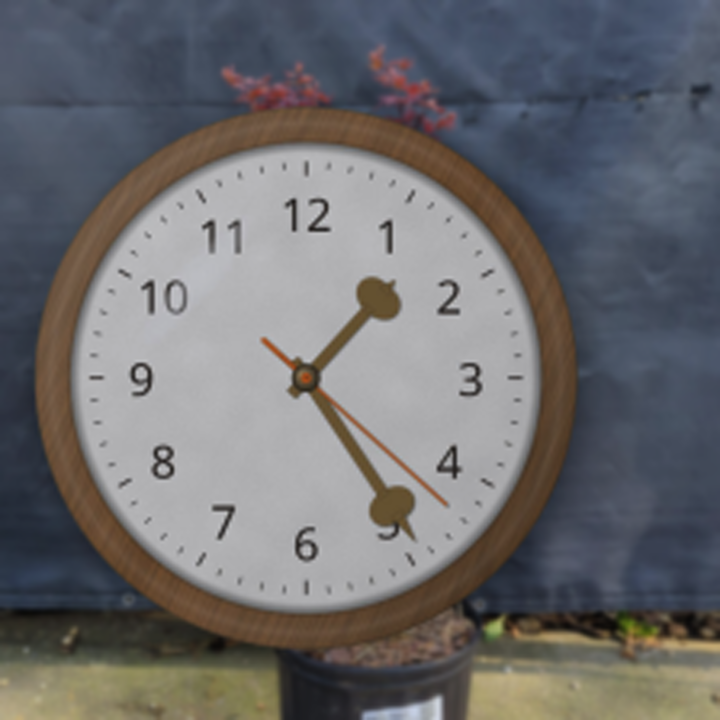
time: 1:24:22
